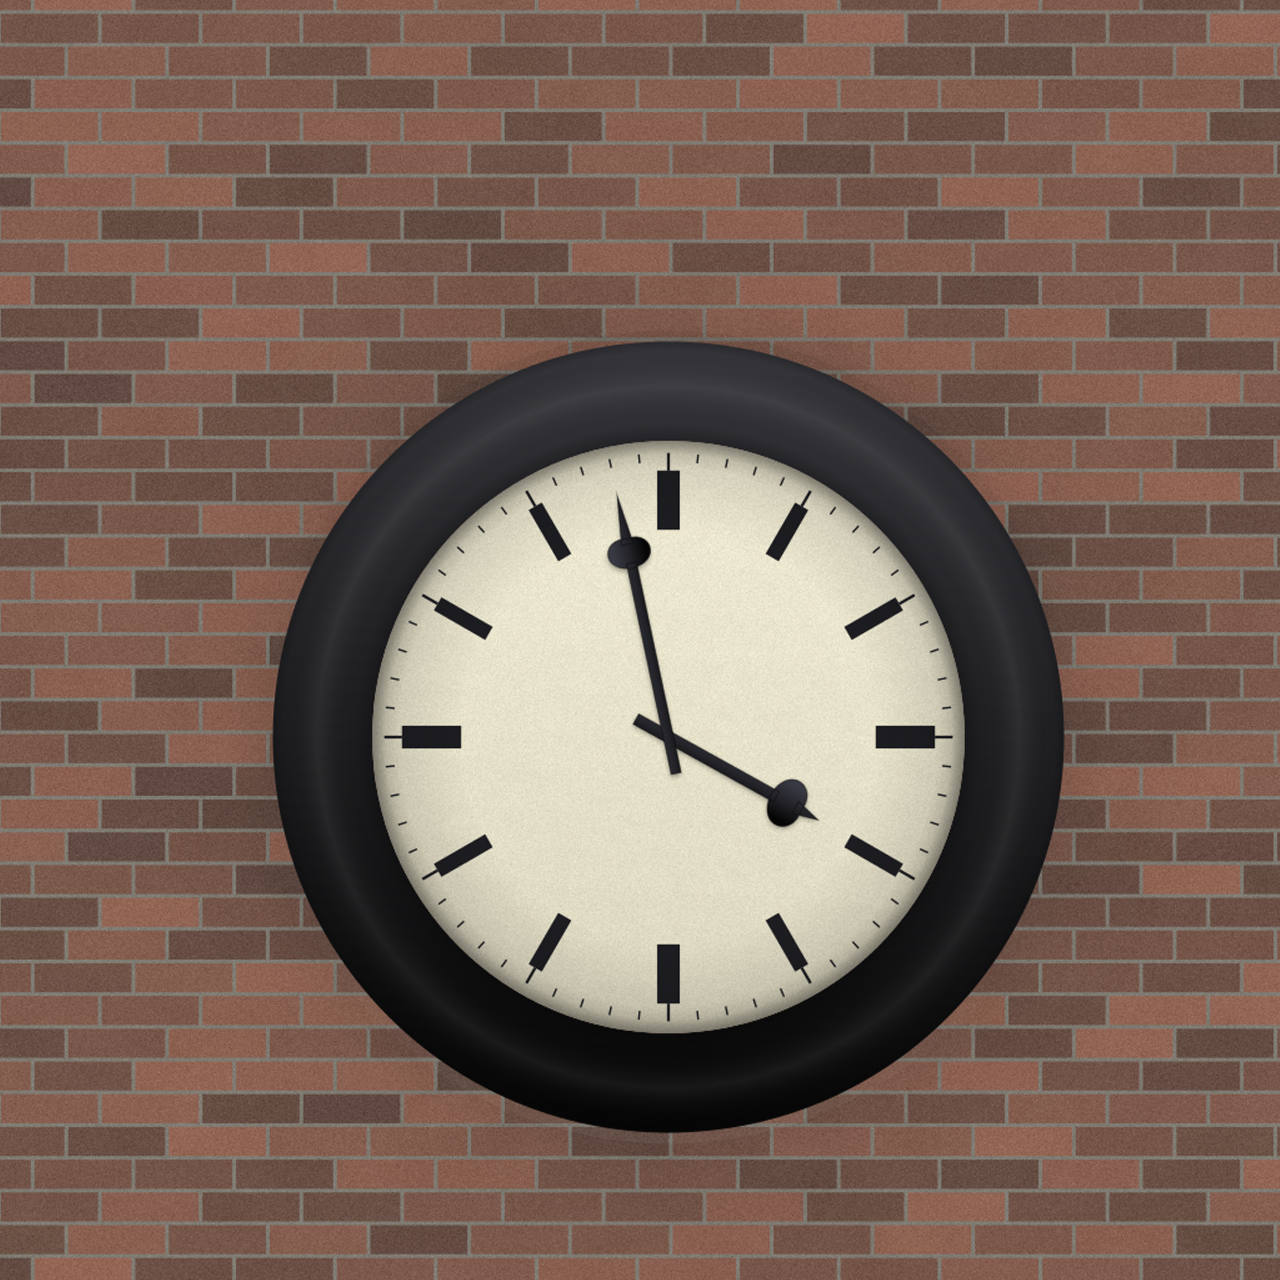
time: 3:58
